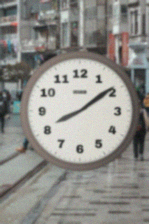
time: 8:09
